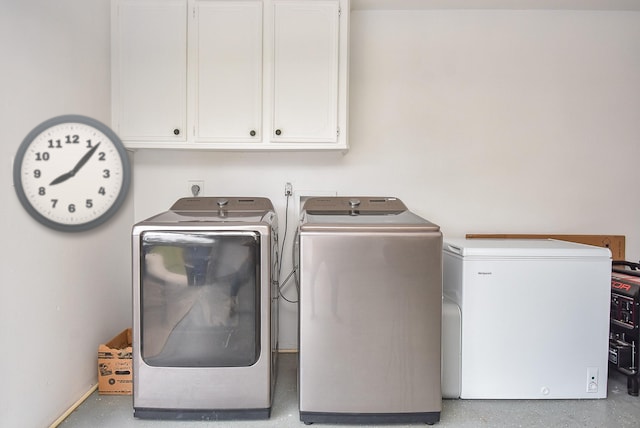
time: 8:07
